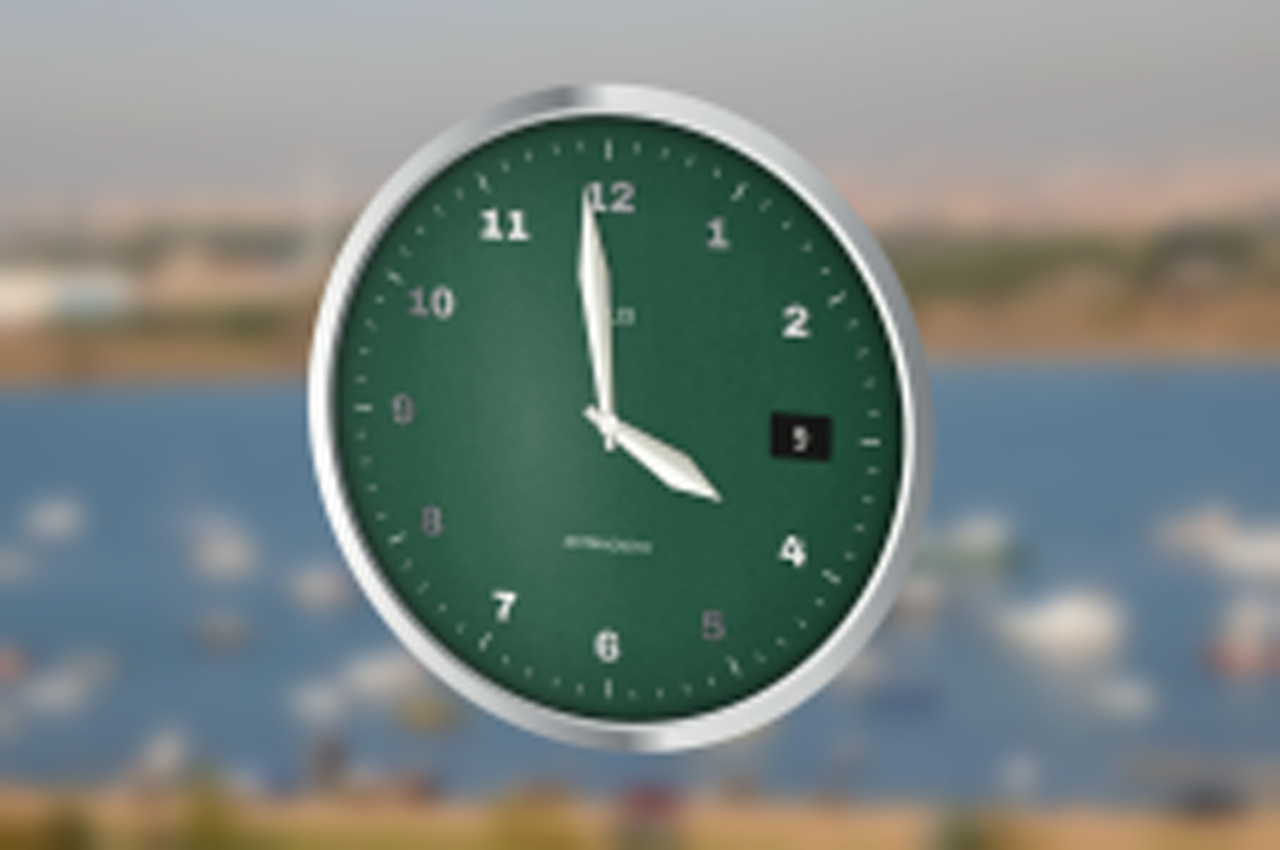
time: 3:59
